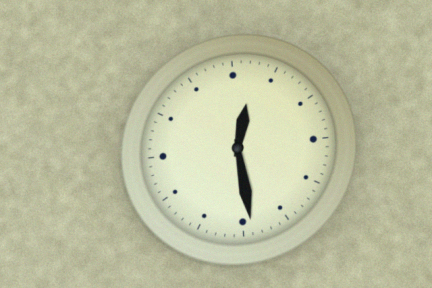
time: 12:29
